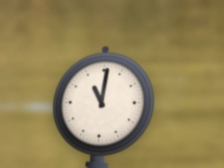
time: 11:01
